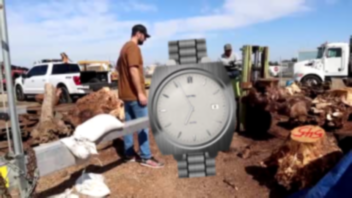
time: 6:56
